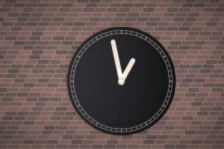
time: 12:58
